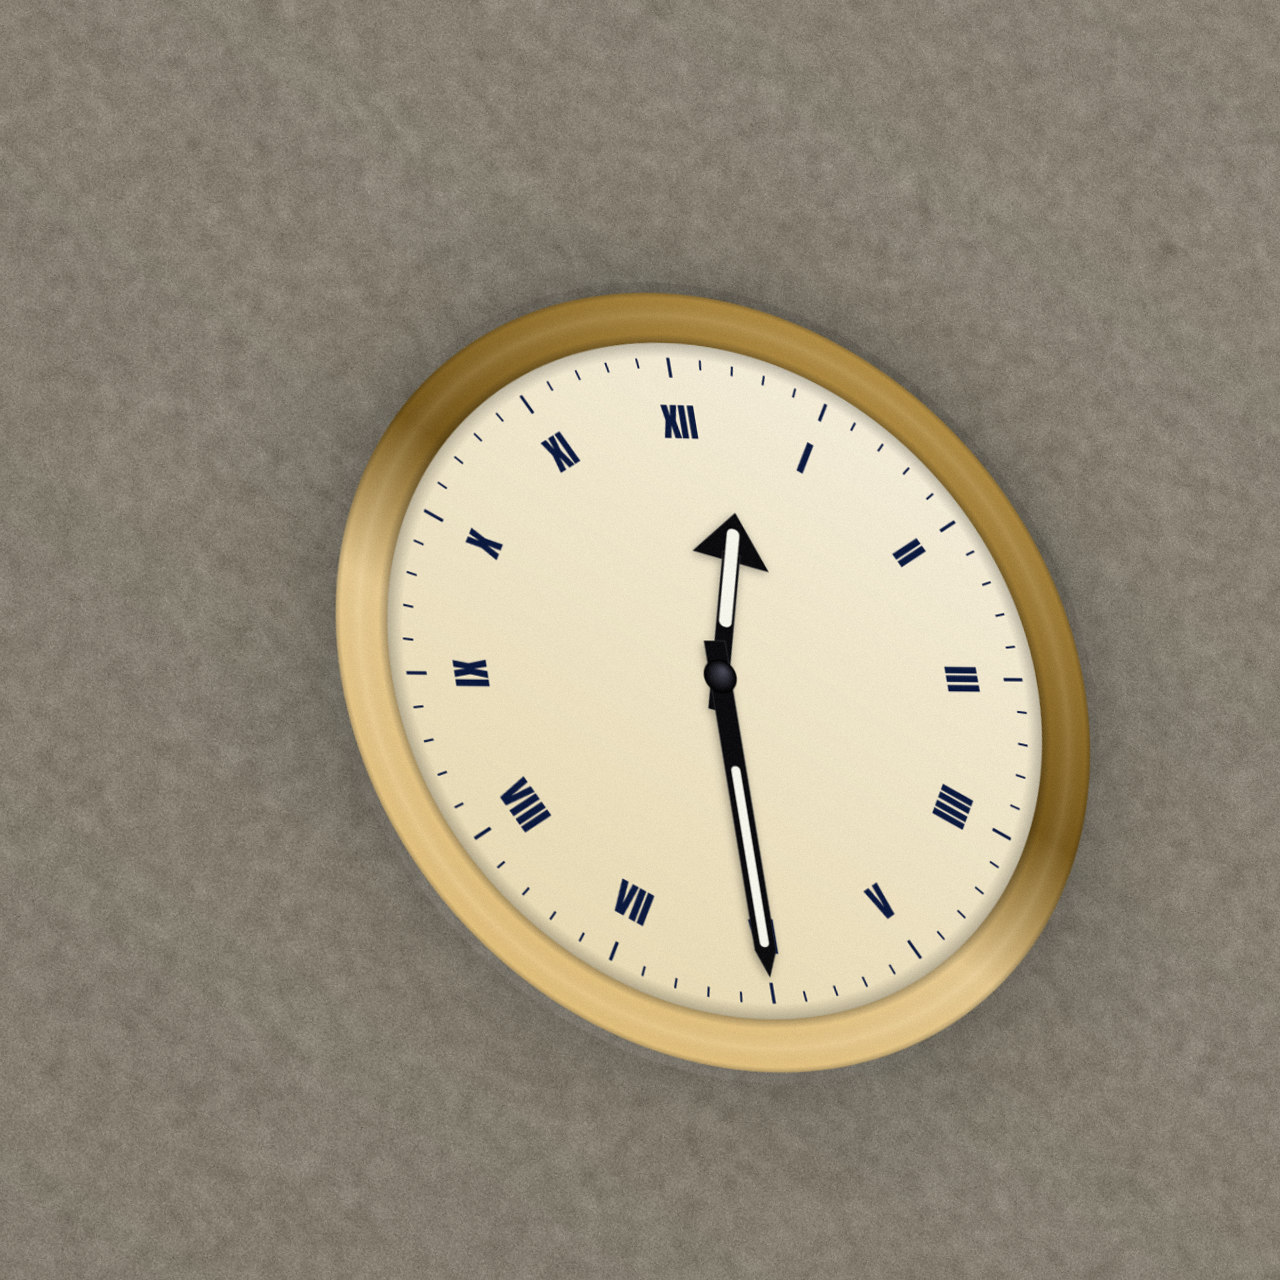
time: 12:30
